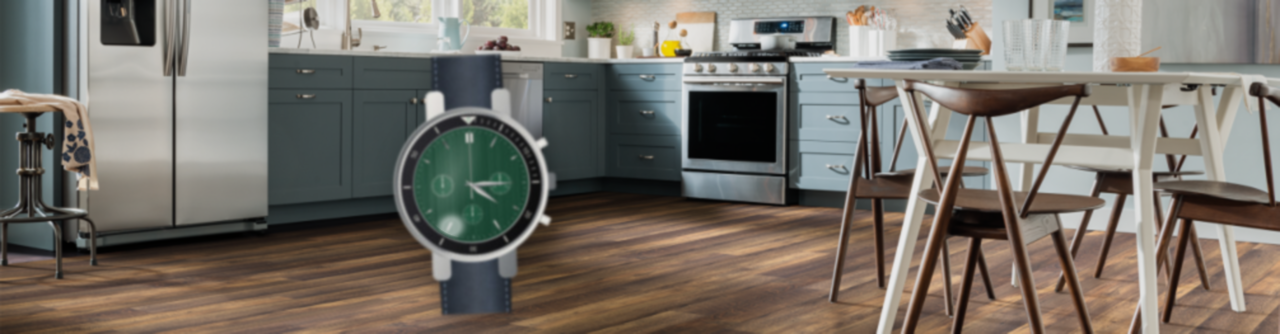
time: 4:15
